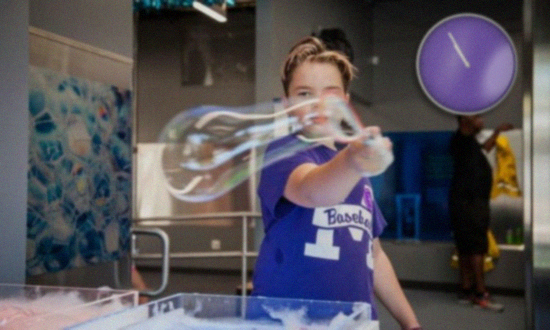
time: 10:55
